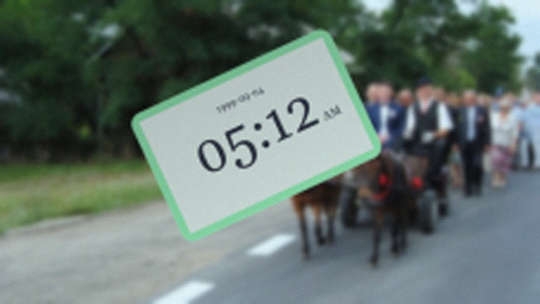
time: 5:12
